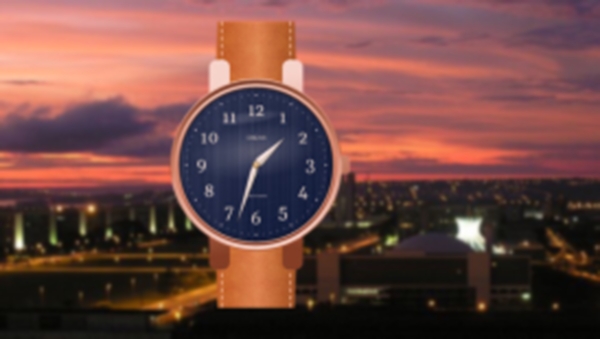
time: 1:33
